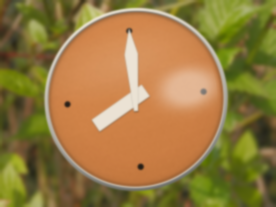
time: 8:00
